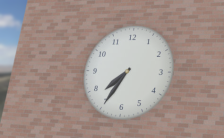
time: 7:35
